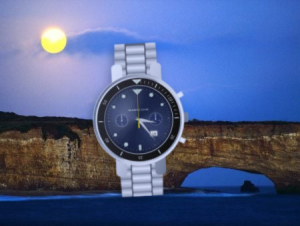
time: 3:24
